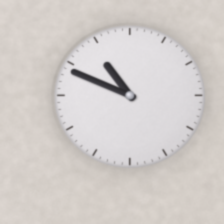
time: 10:49
